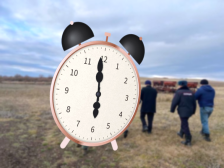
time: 5:59
